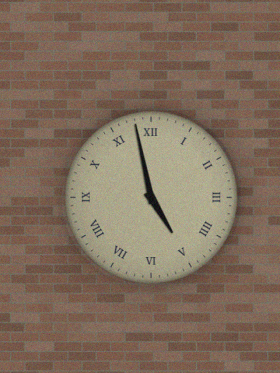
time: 4:58
